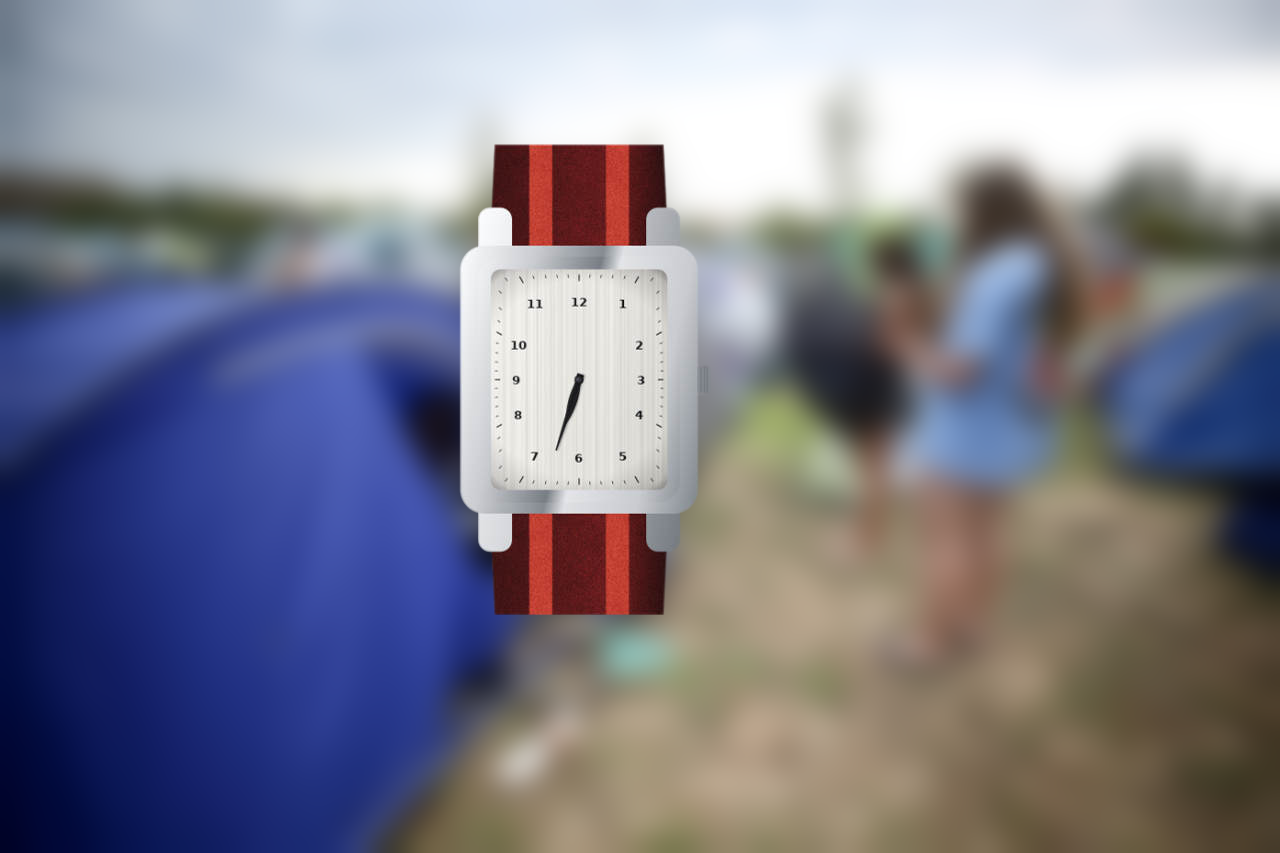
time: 6:33
